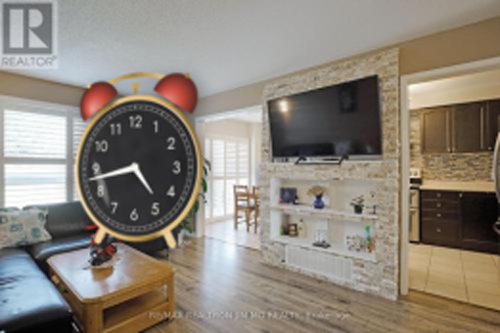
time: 4:43
